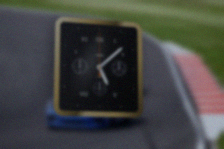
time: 5:08
